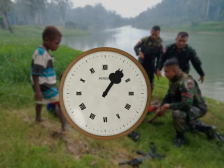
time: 1:06
